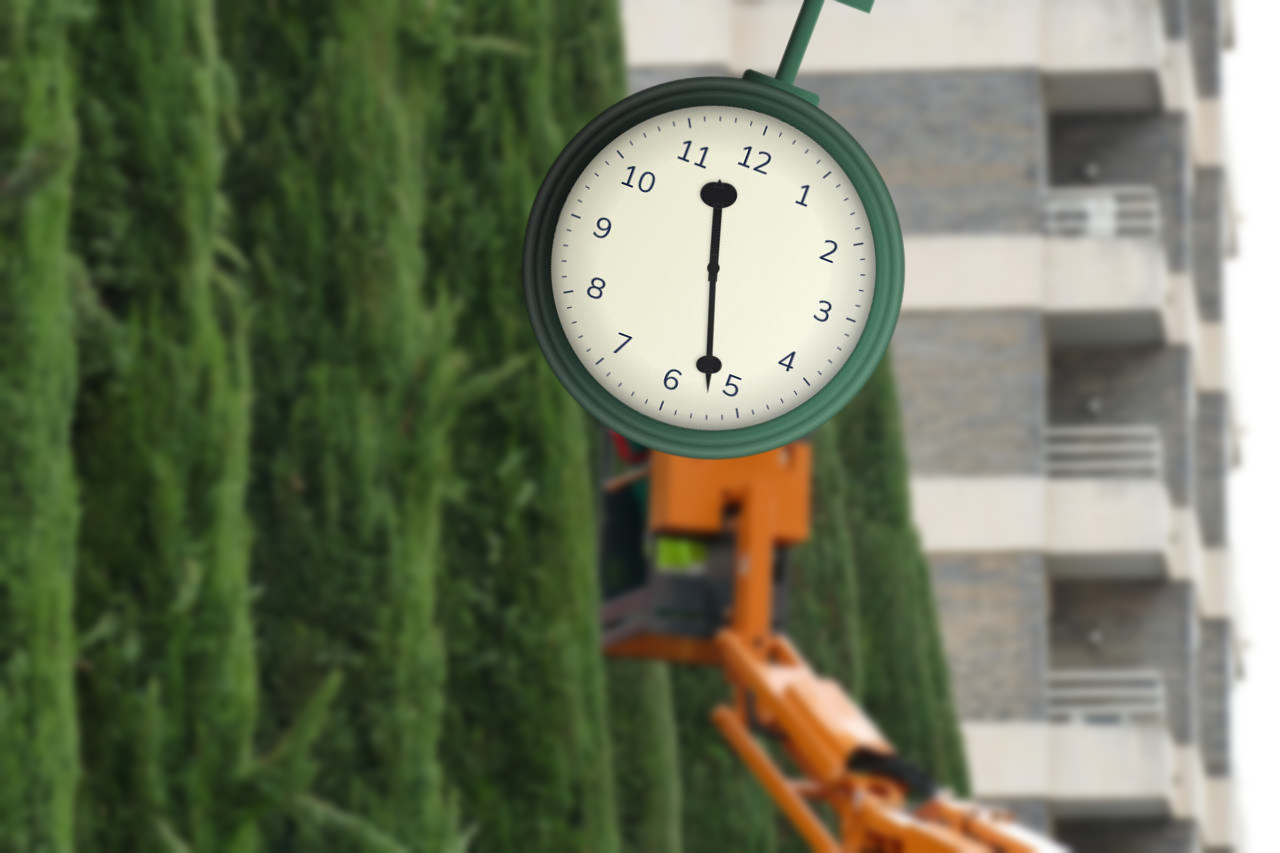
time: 11:27
